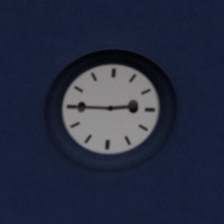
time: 2:45
